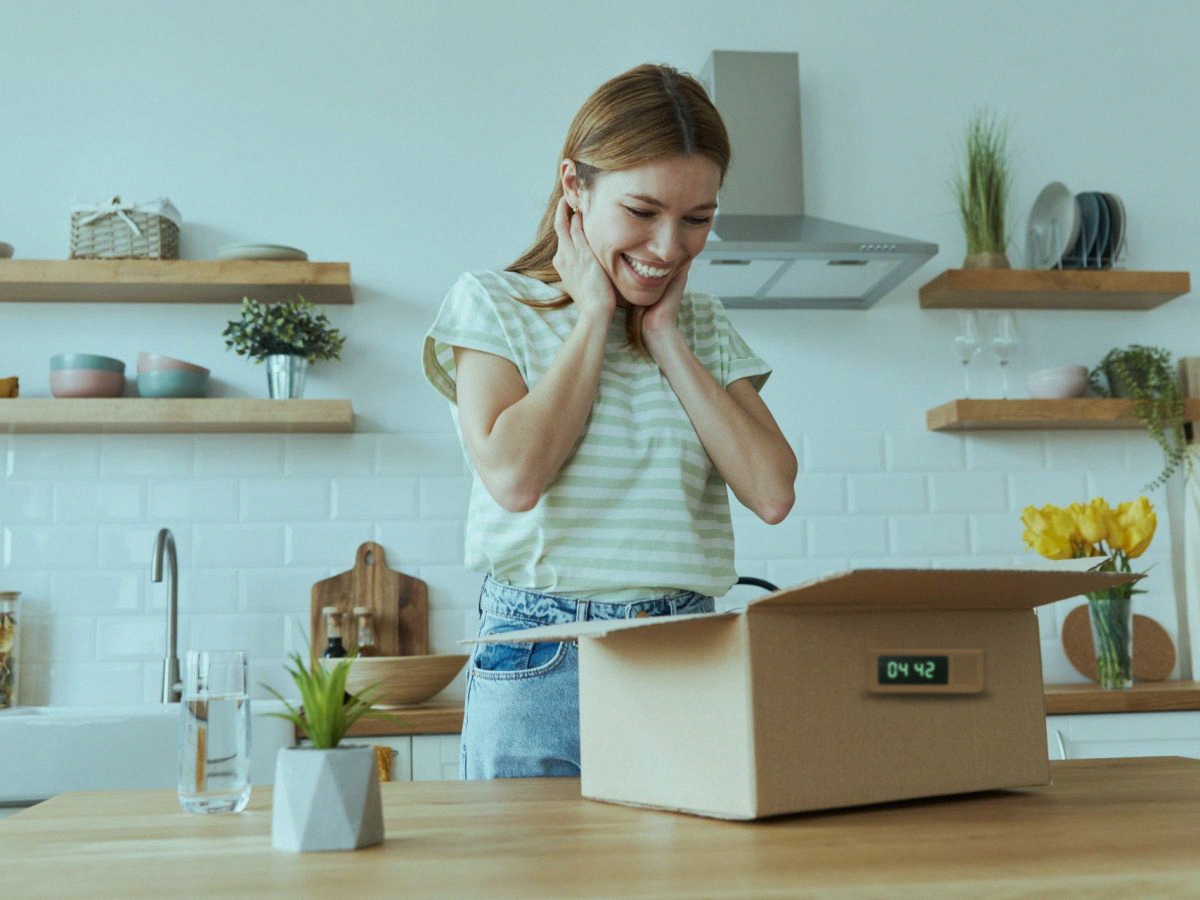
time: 4:42
